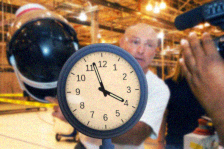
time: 3:57
